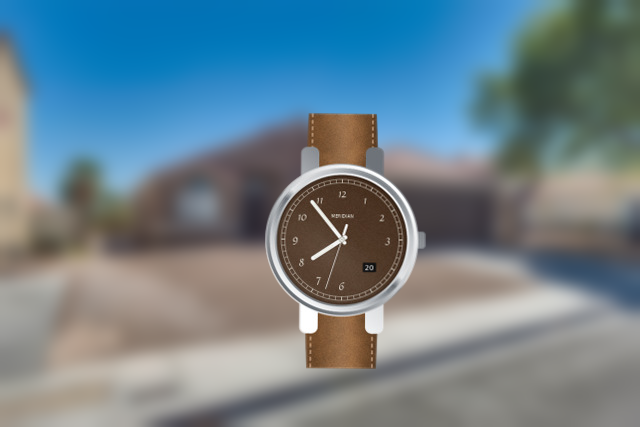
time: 7:53:33
